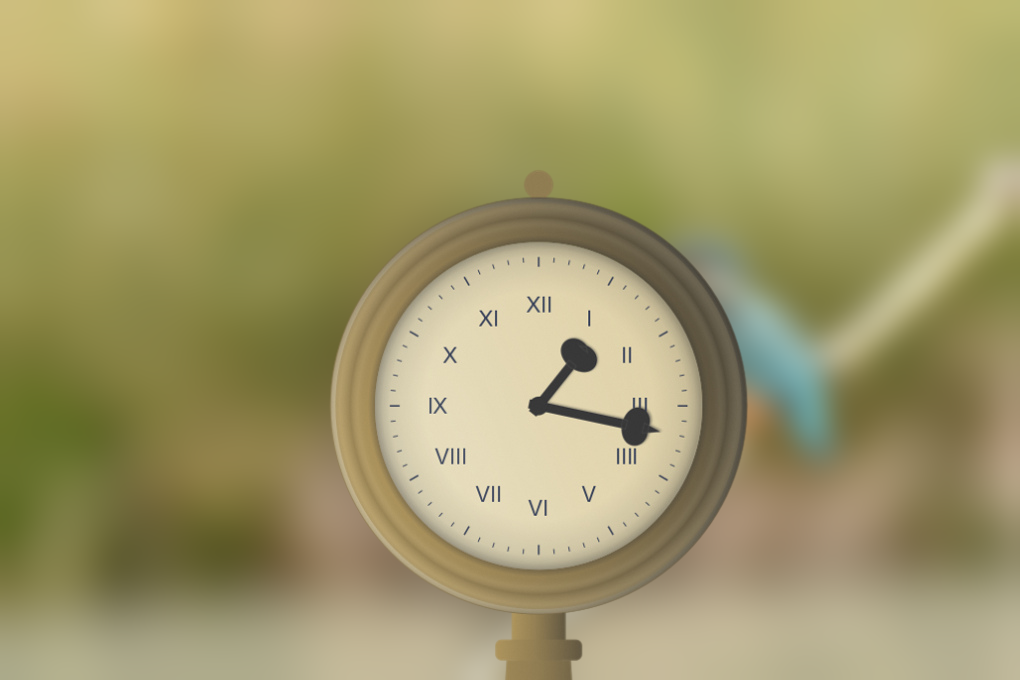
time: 1:17
